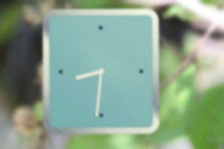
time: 8:31
